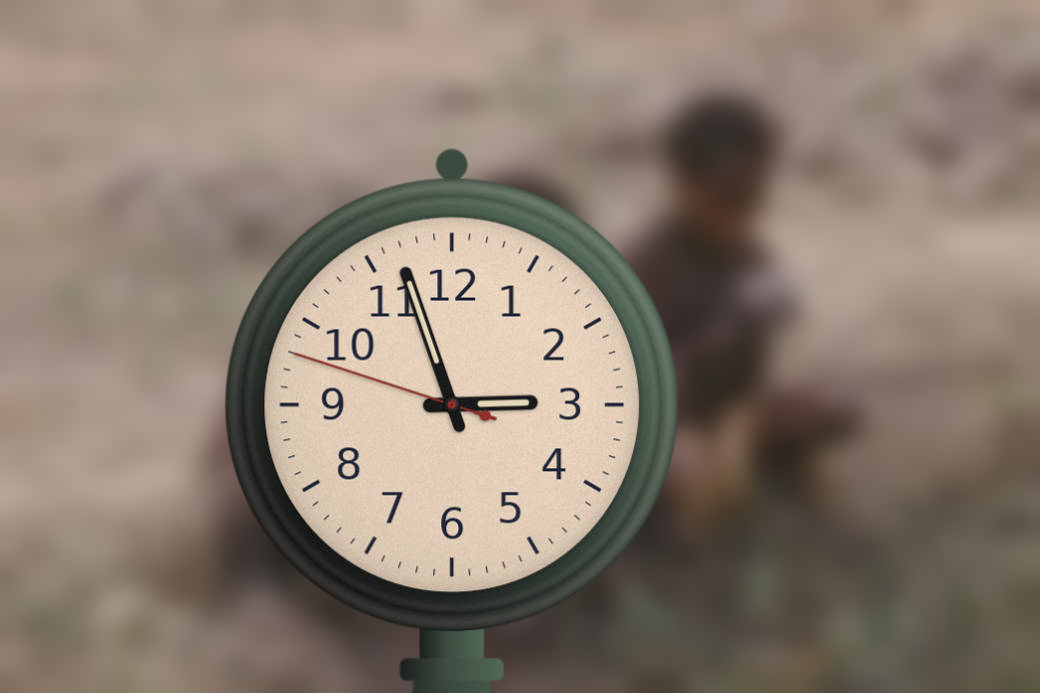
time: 2:56:48
